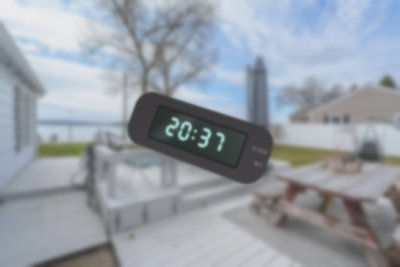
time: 20:37
